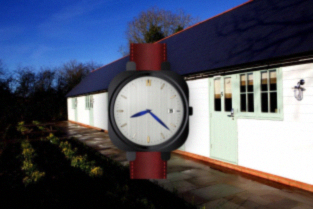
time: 8:22
